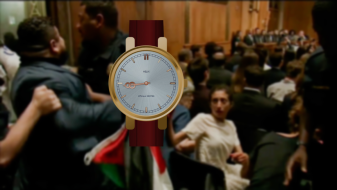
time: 8:44
